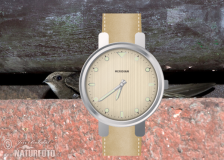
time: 6:39
